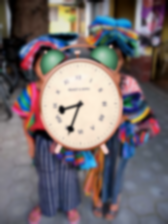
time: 8:34
